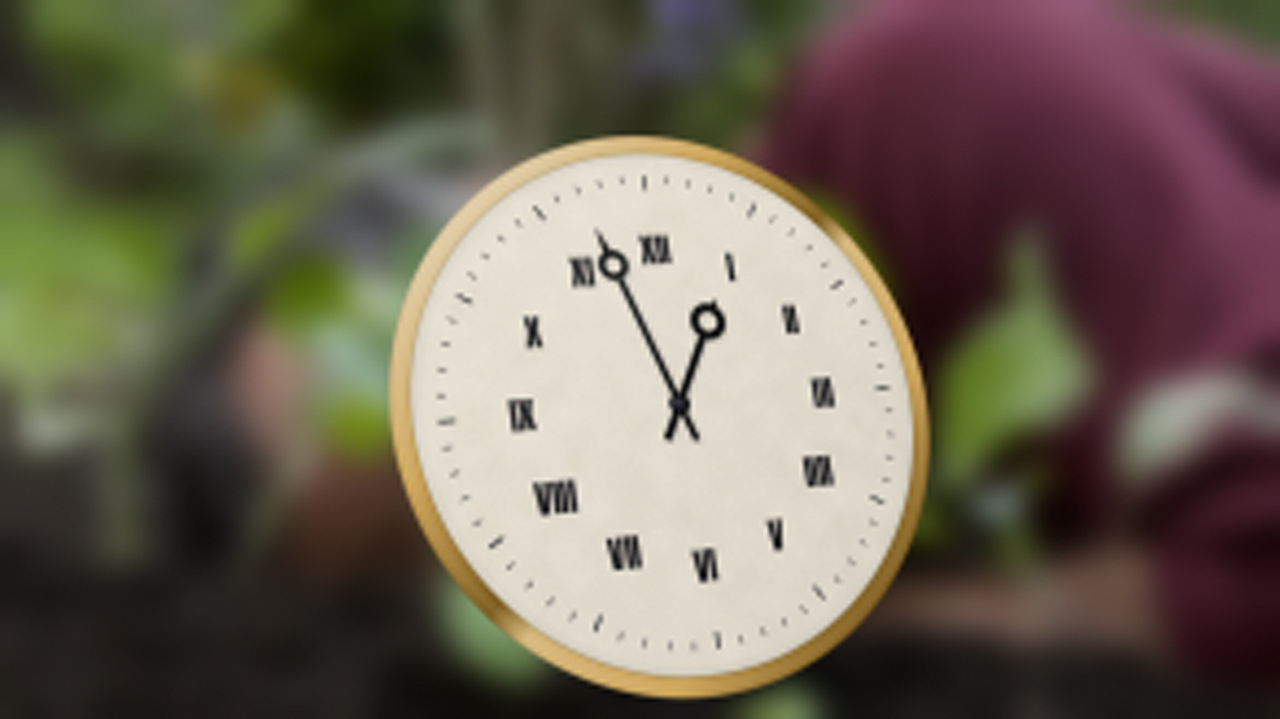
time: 12:57
